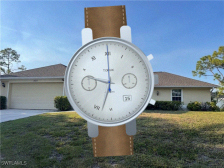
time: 9:33
